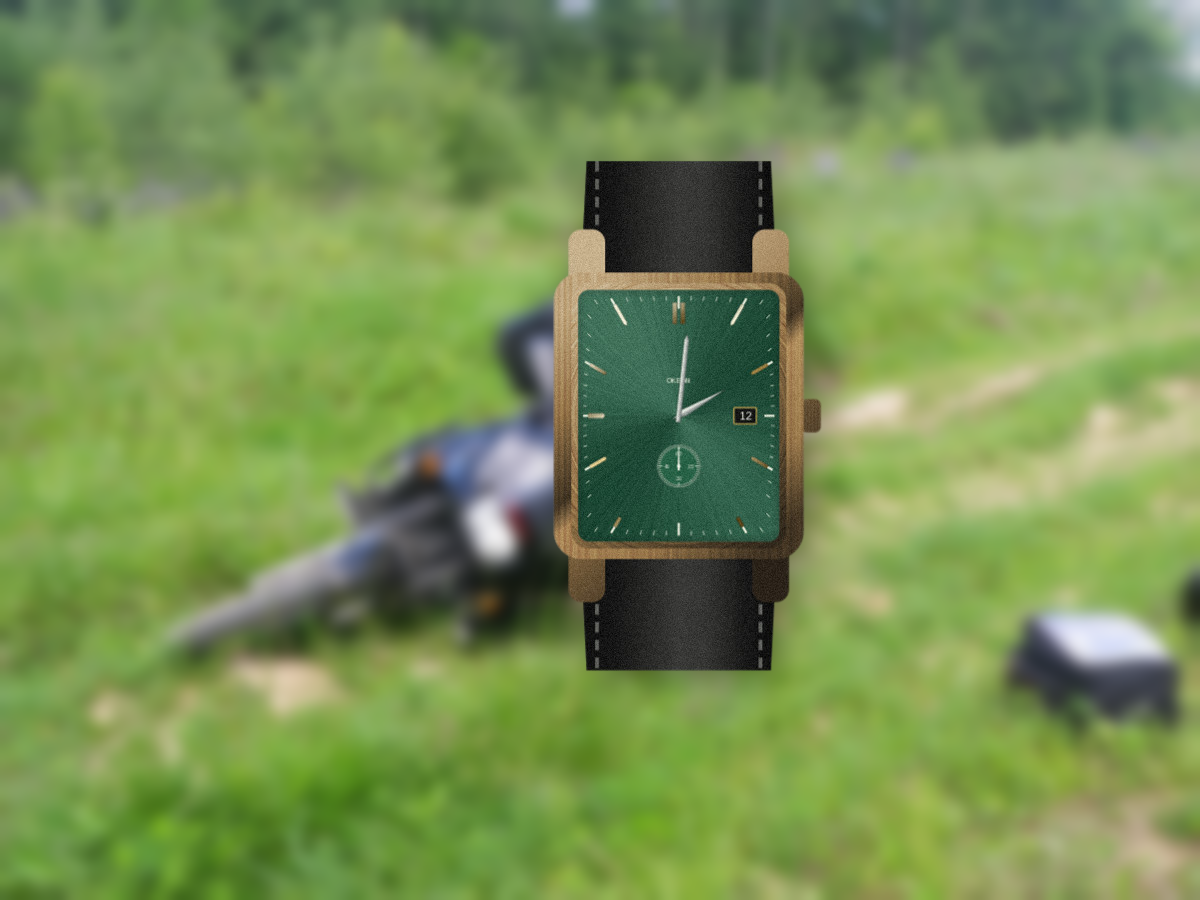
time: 2:01
